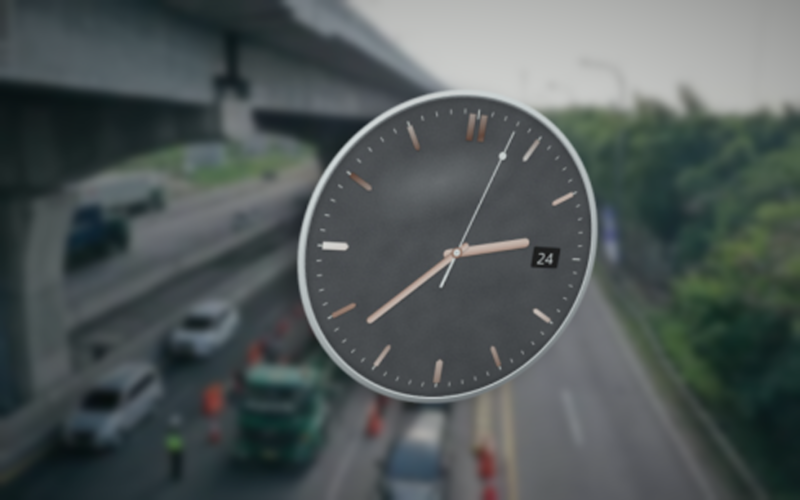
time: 2:38:03
